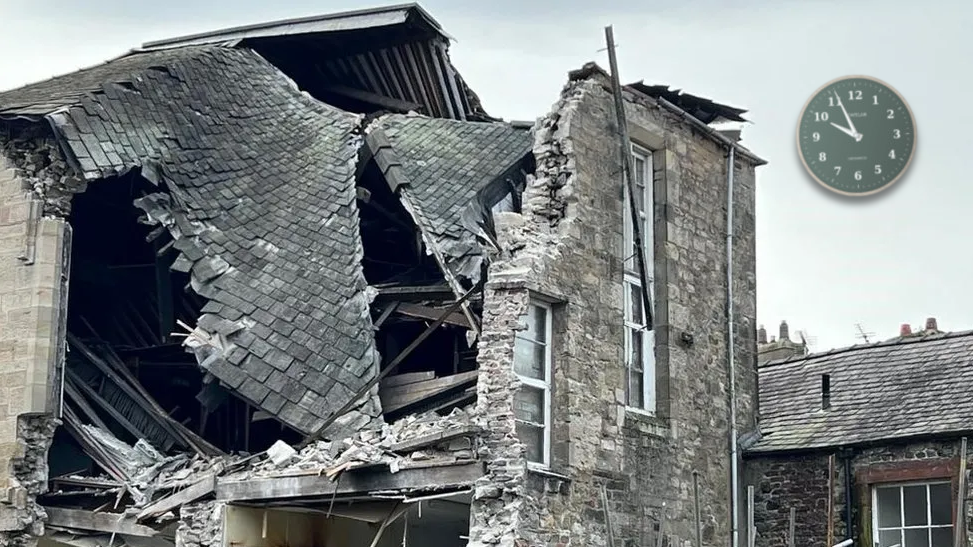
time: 9:56
